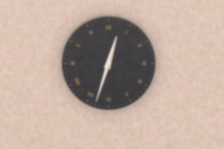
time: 12:33
